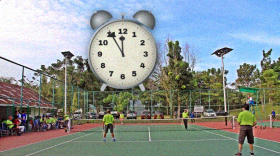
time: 11:55
